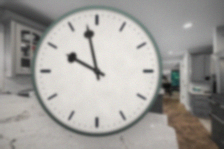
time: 9:58
